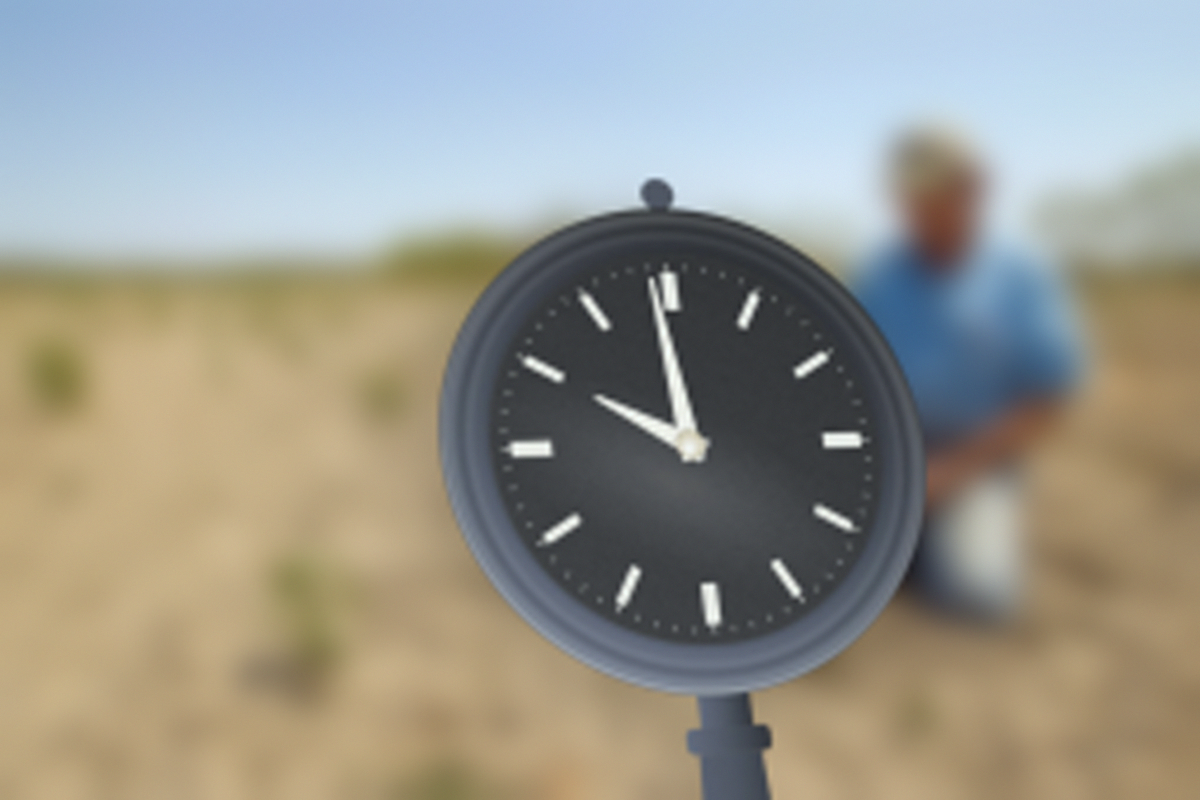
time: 9:59
